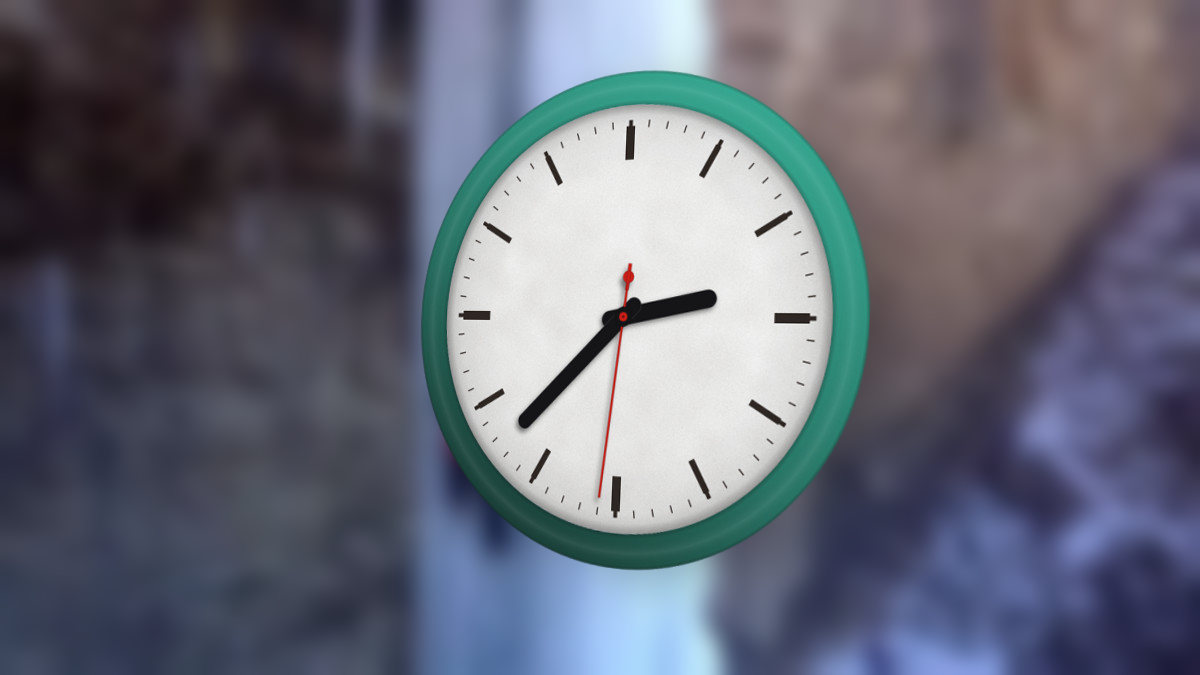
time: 2:37:31
